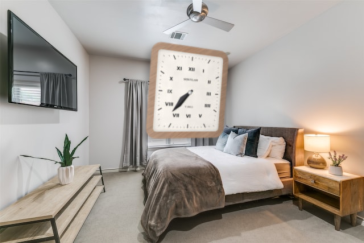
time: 7:37
